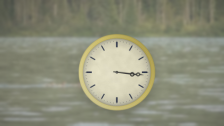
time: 3:16
